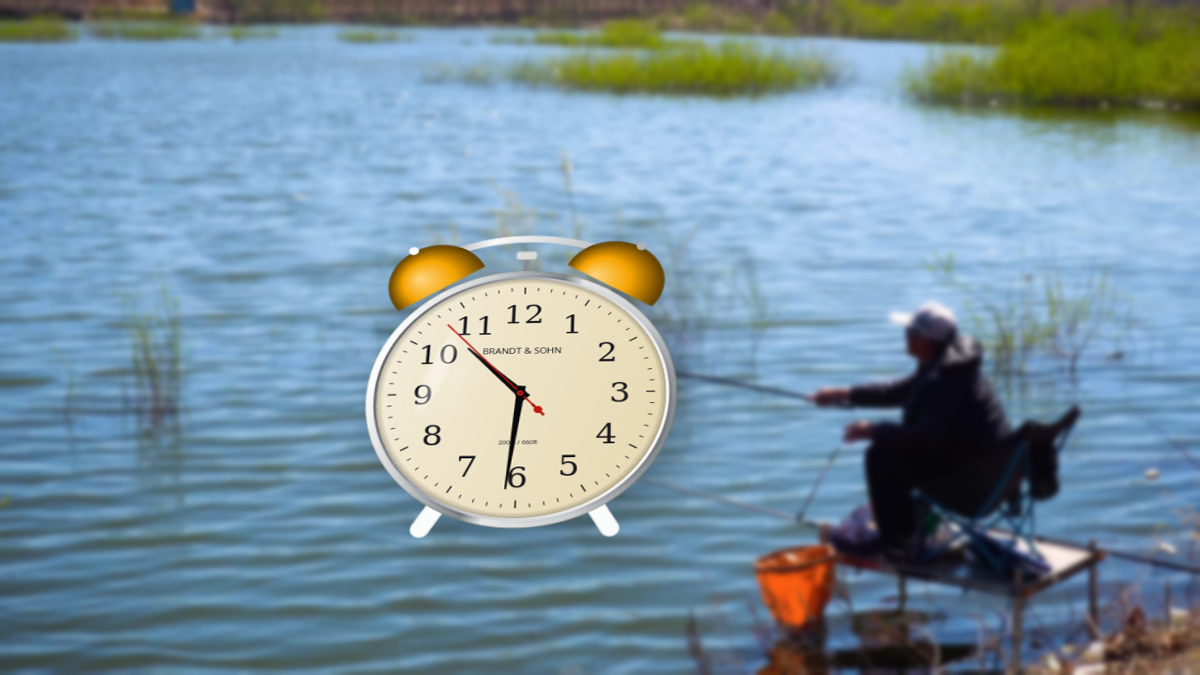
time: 10:30:53
